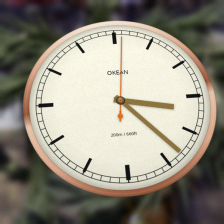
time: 3:23:01
